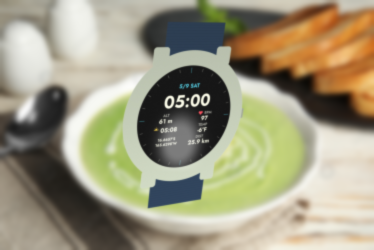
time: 5:00
